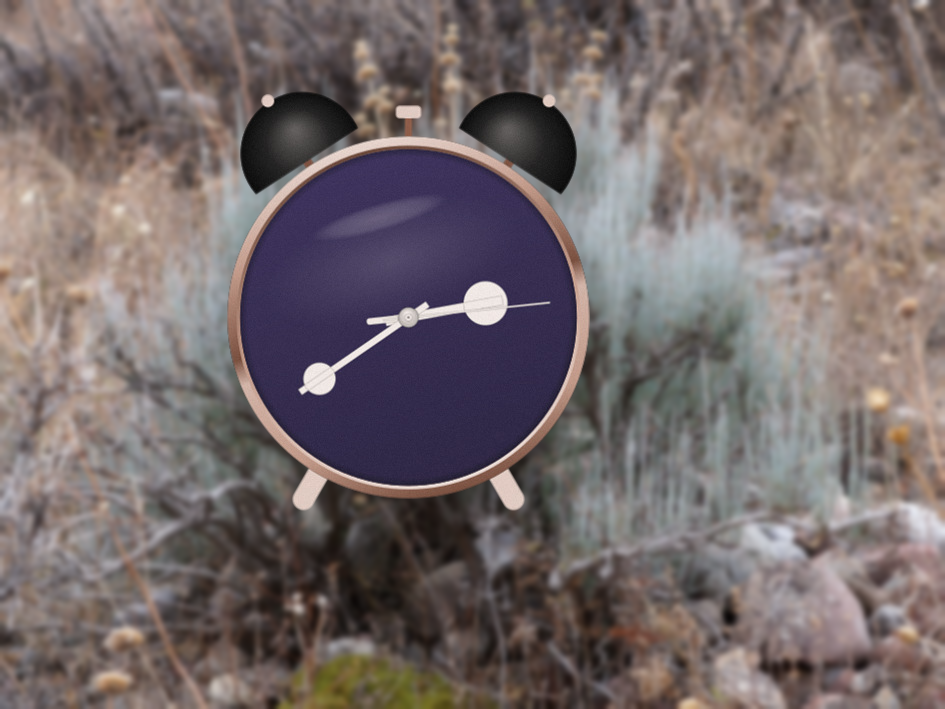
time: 2:39:14
